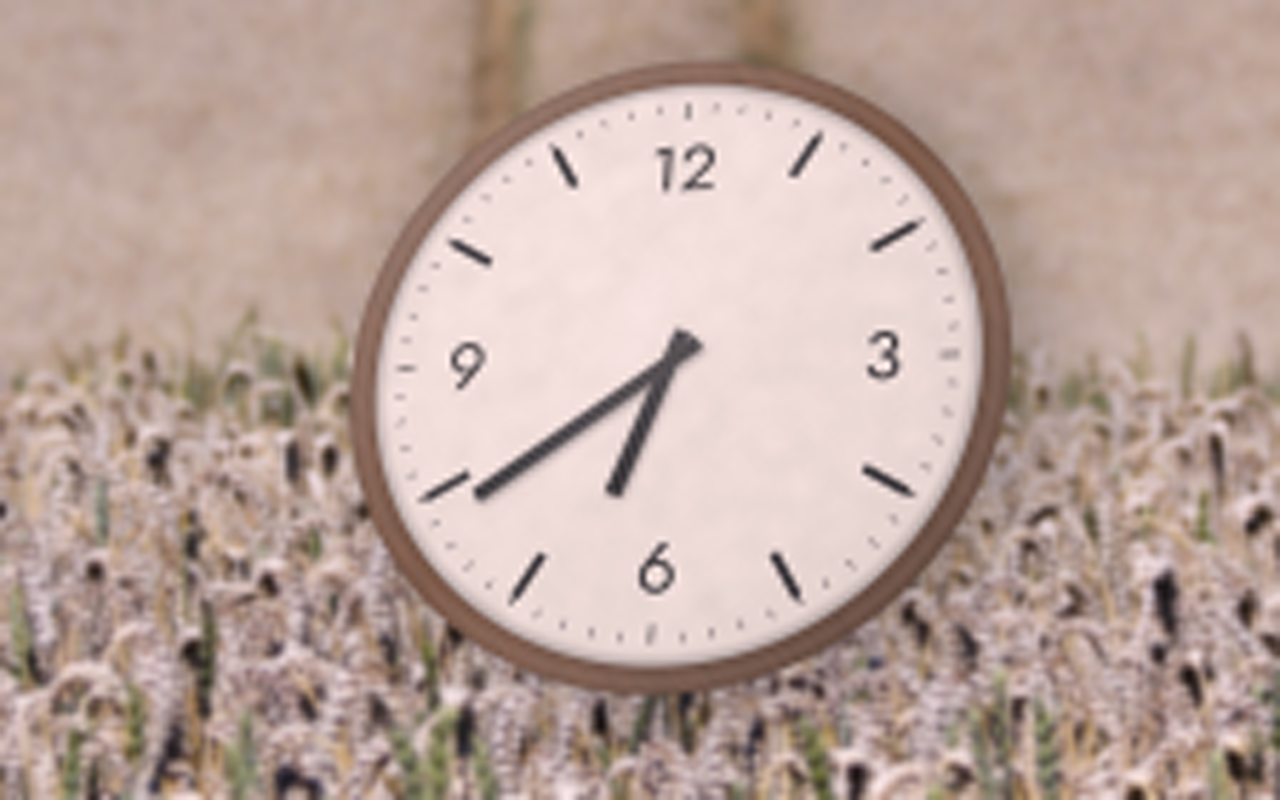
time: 6:39
